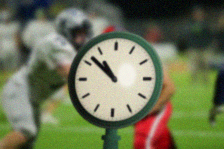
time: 10:52
